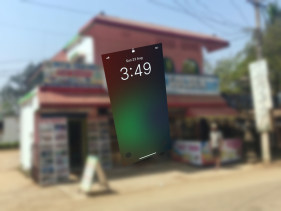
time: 3:49
